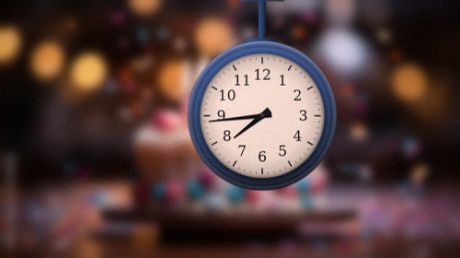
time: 7:44
